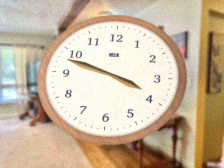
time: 3:48
